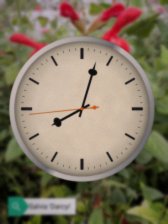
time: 8:02:44
